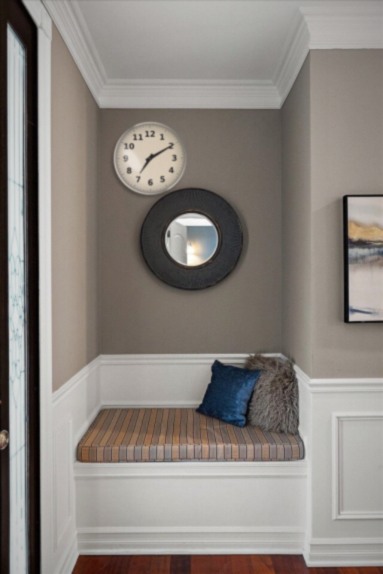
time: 7:10
